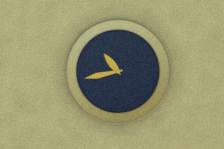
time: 10:43
